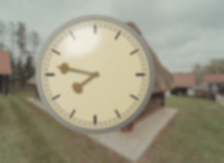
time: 7:47
